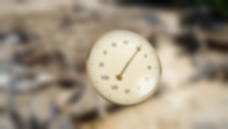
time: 7:06
